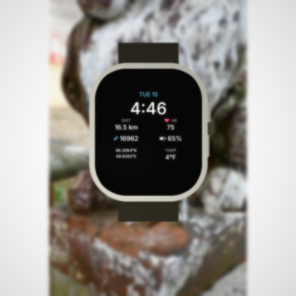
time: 4:46
